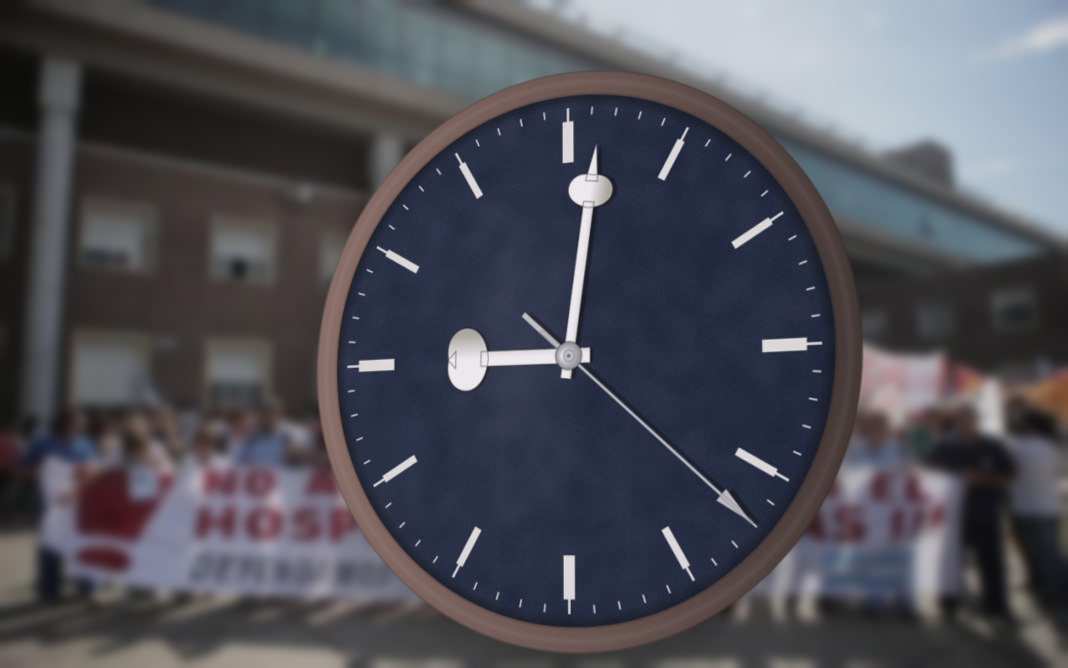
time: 9:01:22
